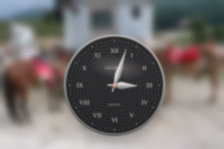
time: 3:03
